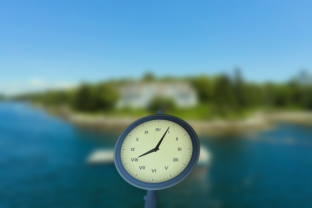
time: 8:04
